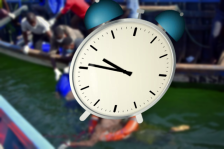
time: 9:46
